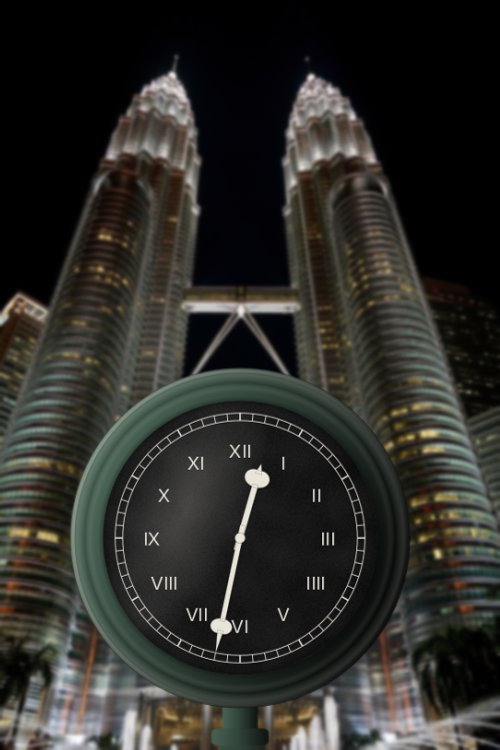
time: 12:32
